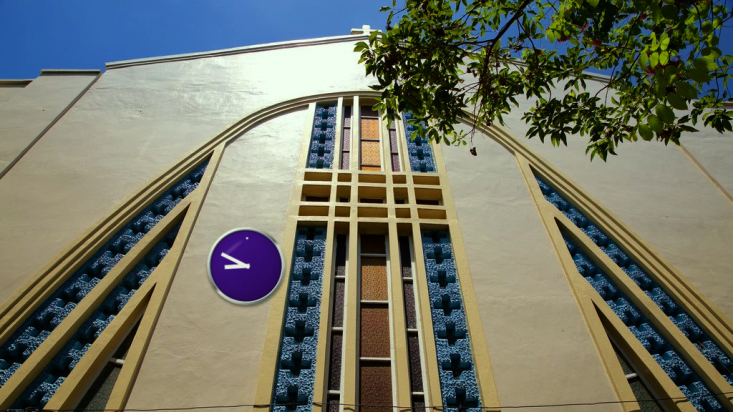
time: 8:49
